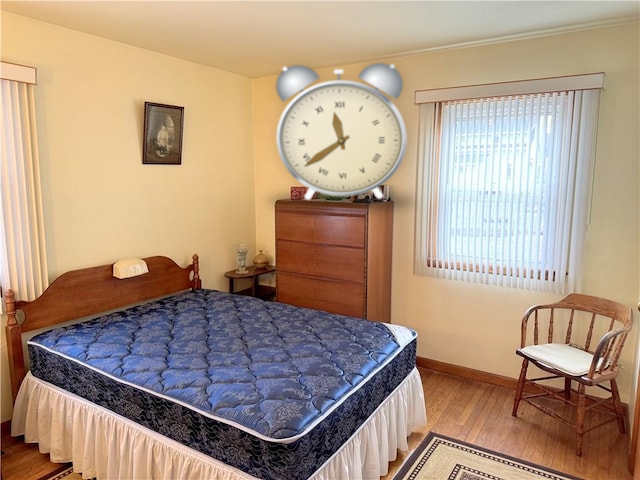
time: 11:39
